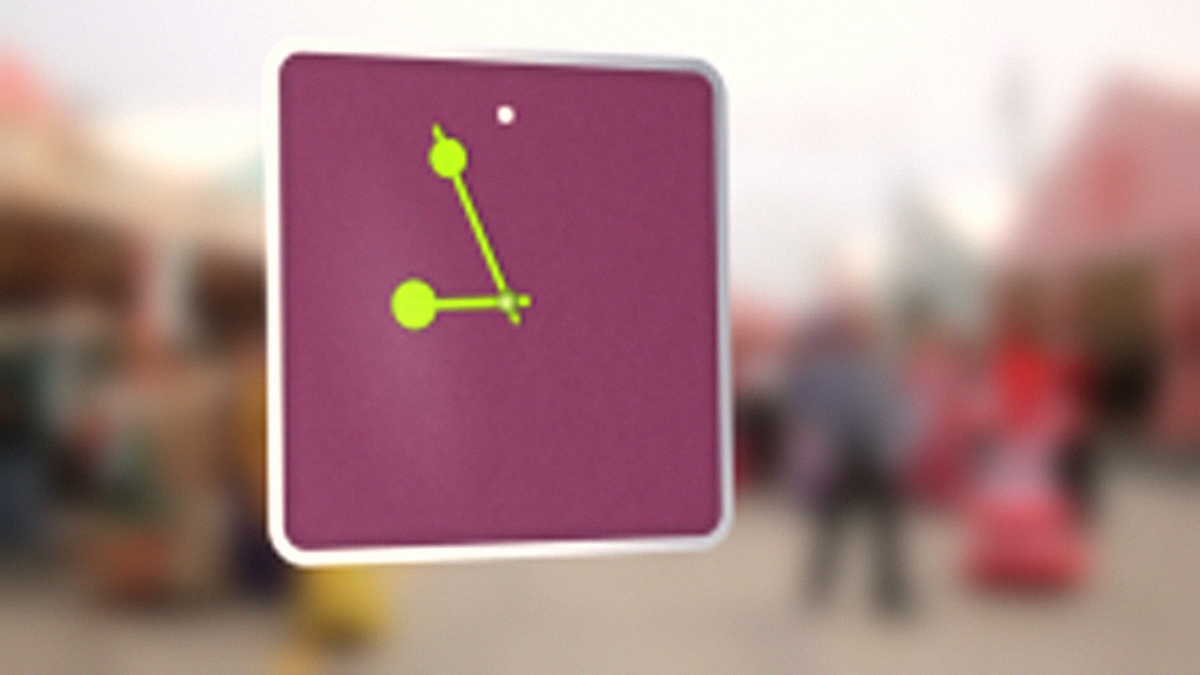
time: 8:56
